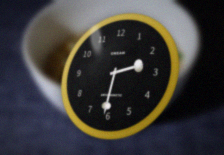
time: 2:31
